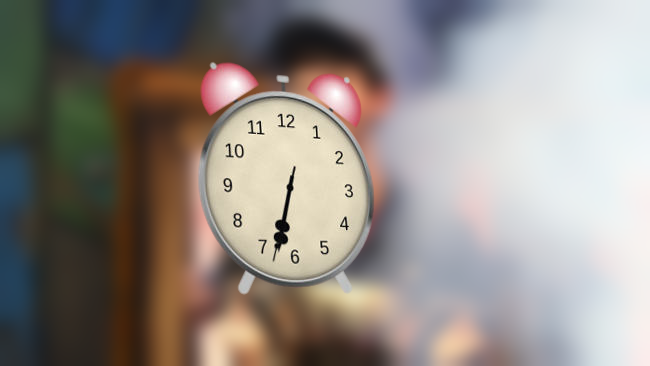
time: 6:32:33
